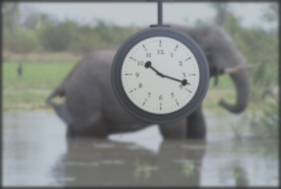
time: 10:18
